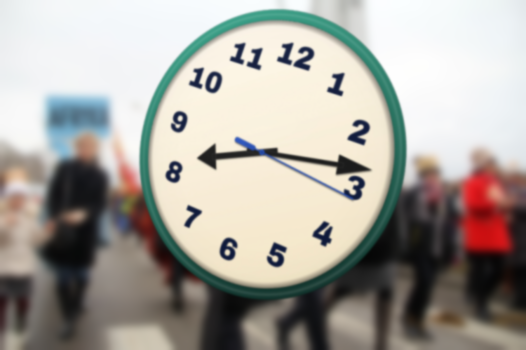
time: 8:13:16
